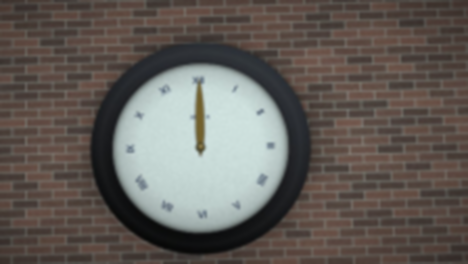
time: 12:00
